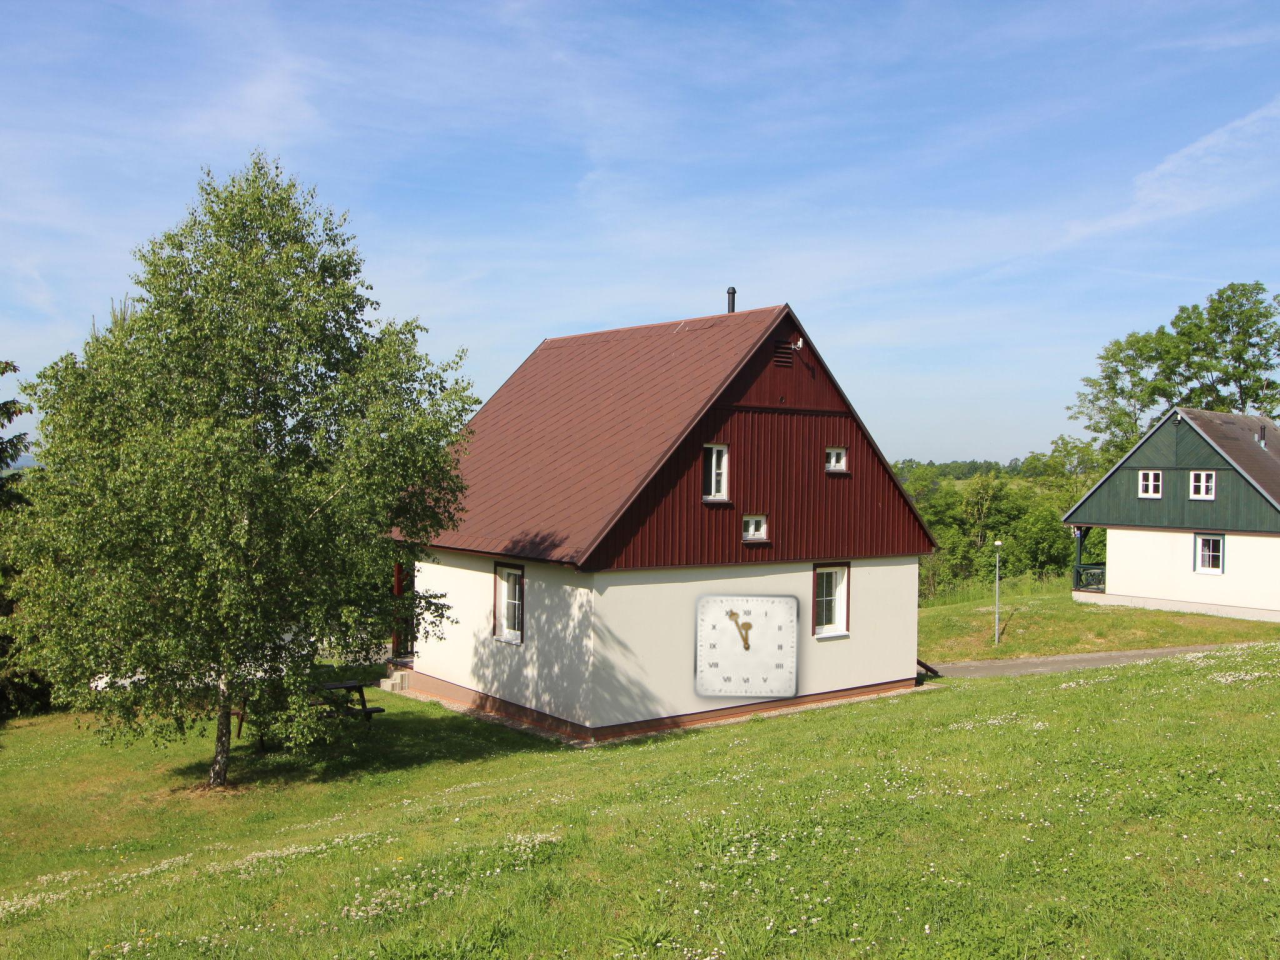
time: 11:56
